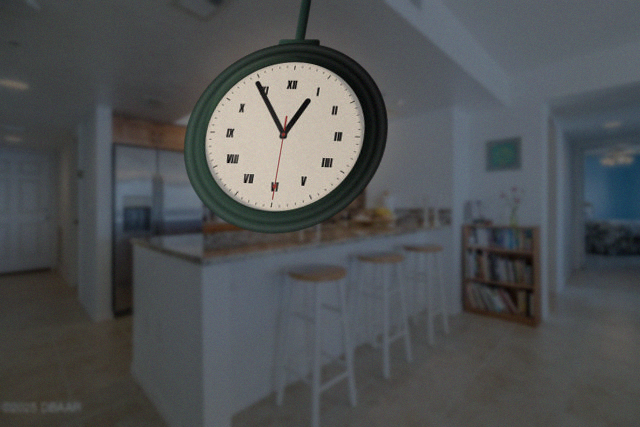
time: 12:54:30
